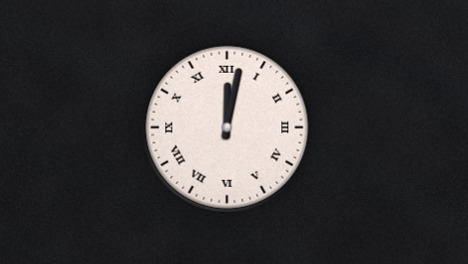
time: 12:02
